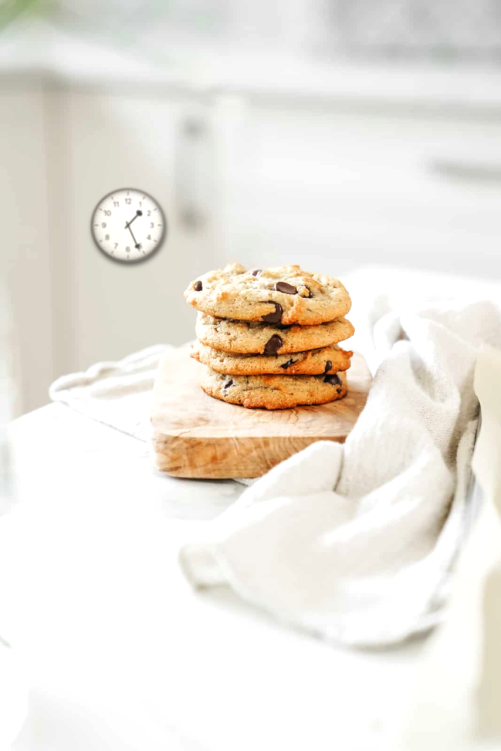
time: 1:26
